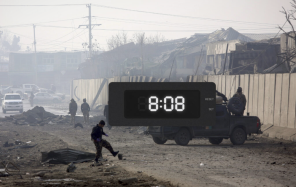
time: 8:08
